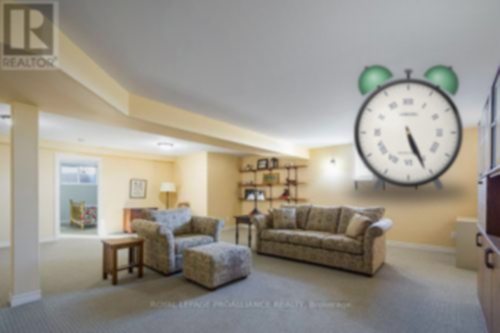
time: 5:26
